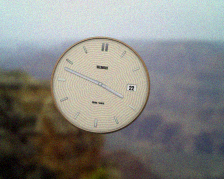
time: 3:48
